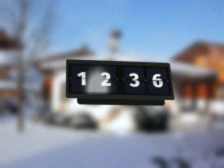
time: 12:36
